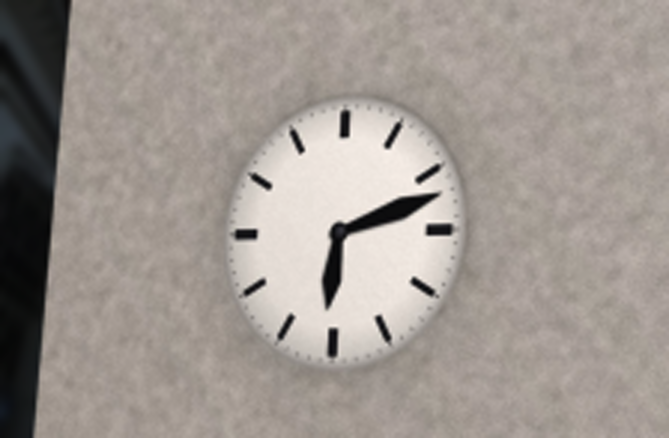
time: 6:12
